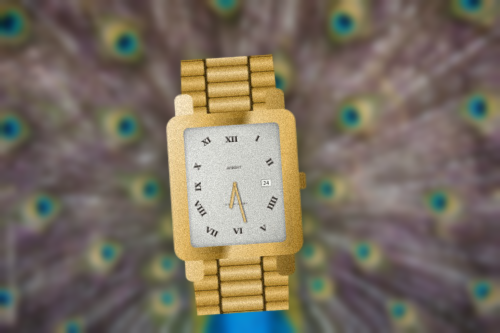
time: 6:28
